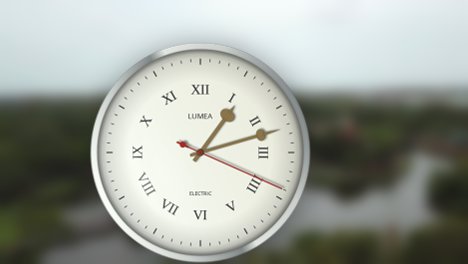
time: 1:12:19
